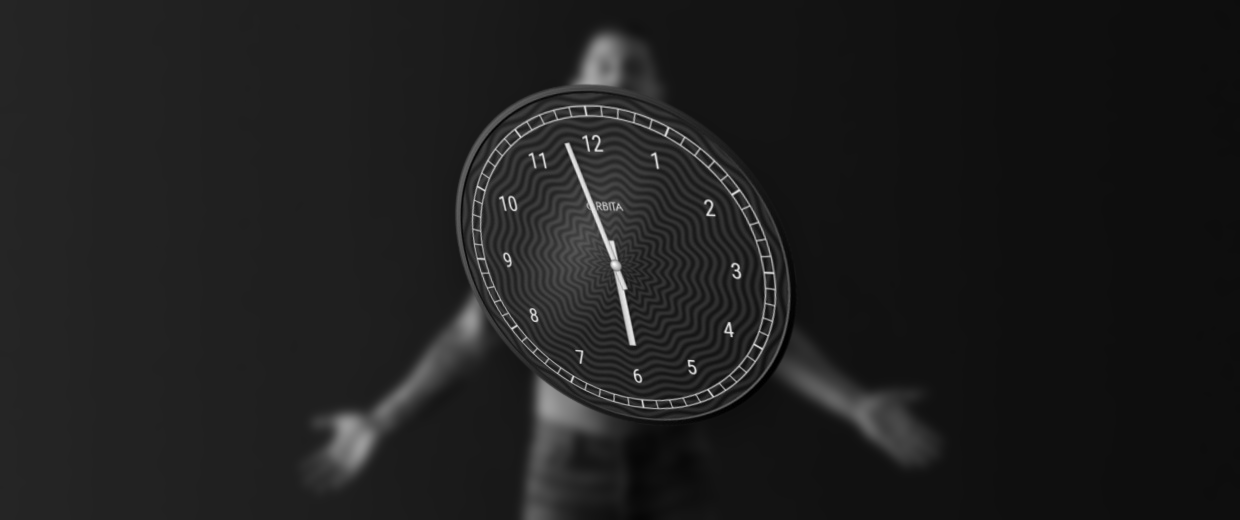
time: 5:58
